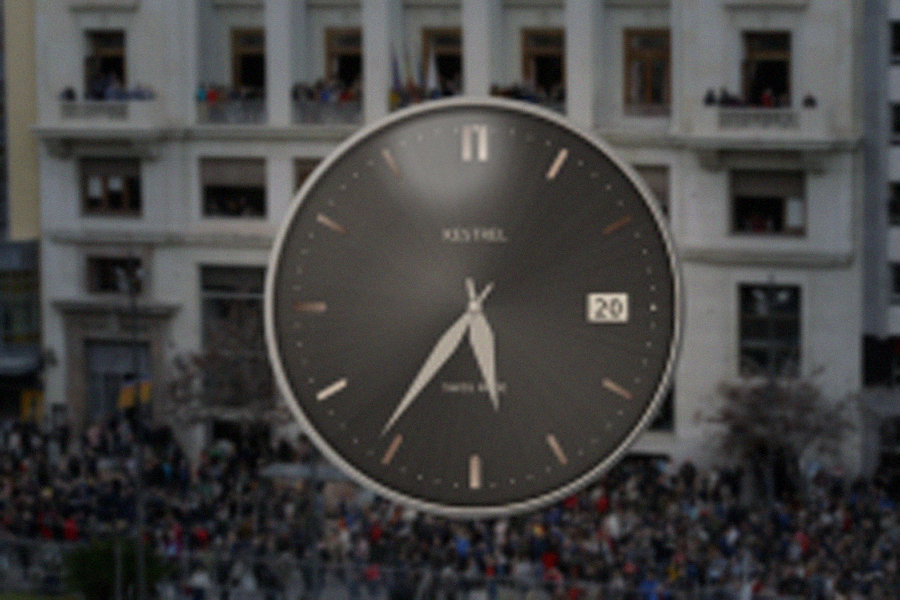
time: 5:36
